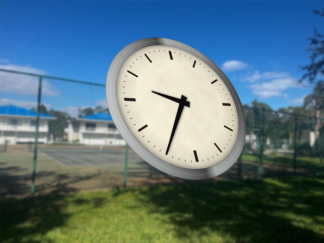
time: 9:35
